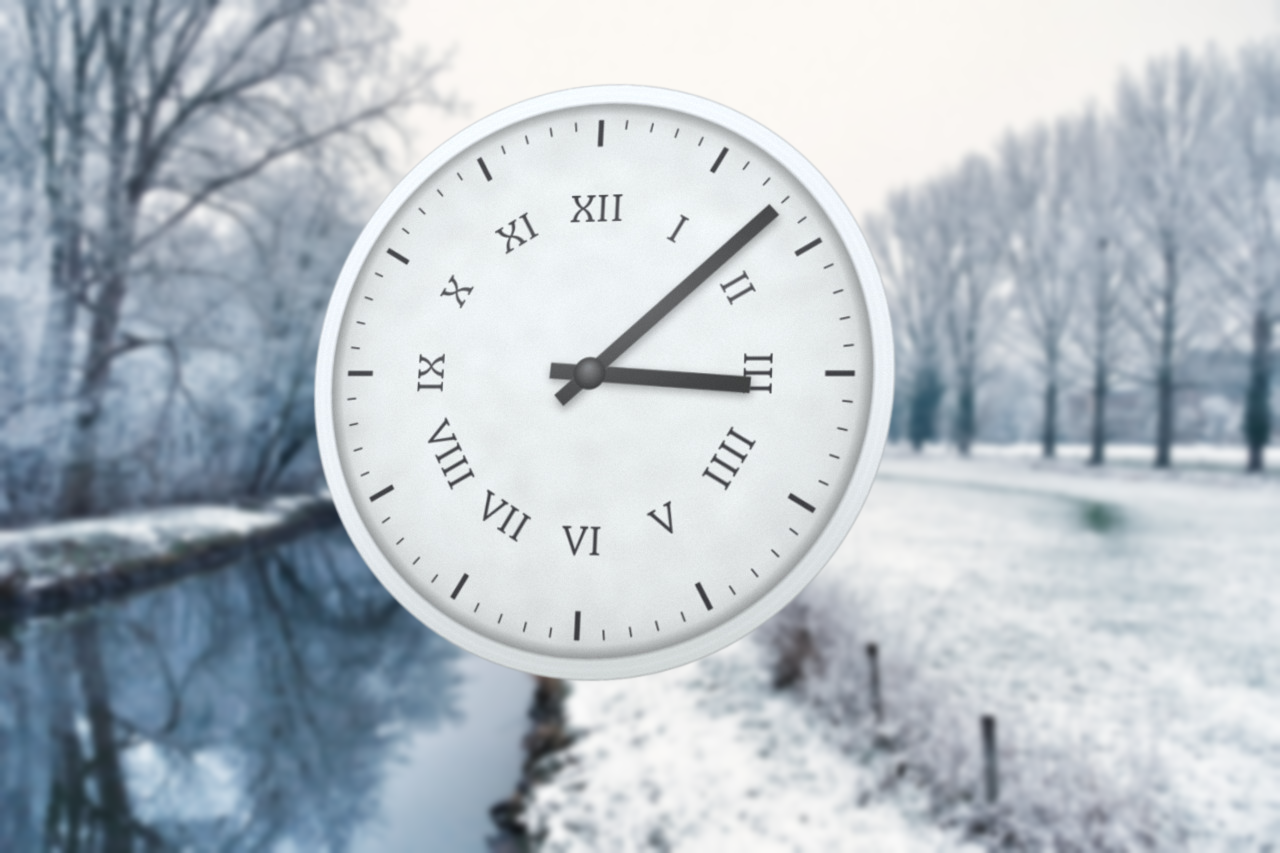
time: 3:08
